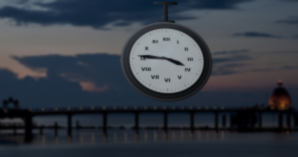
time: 3:46
